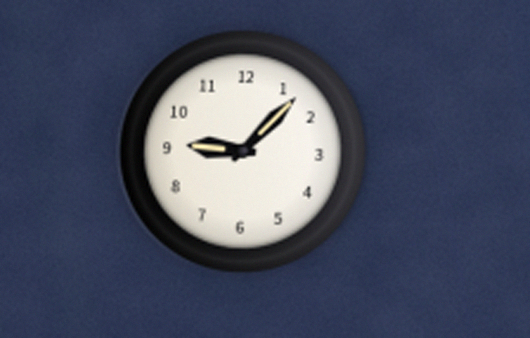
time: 9:07
